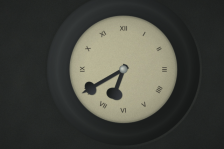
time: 6:40
